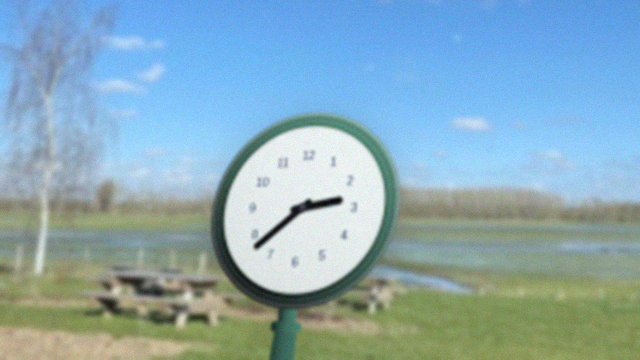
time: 2:38
